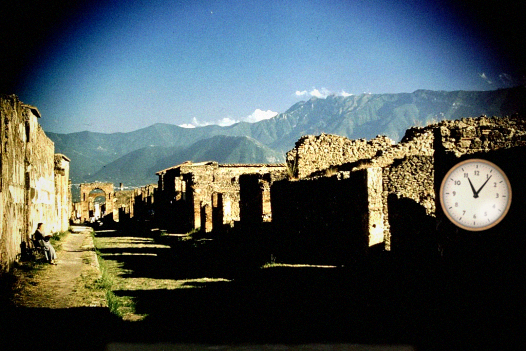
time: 11:06
